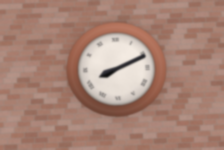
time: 8:11
